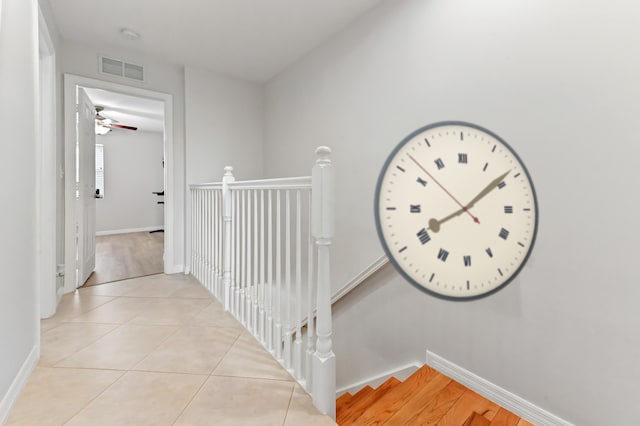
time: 8:08:52
